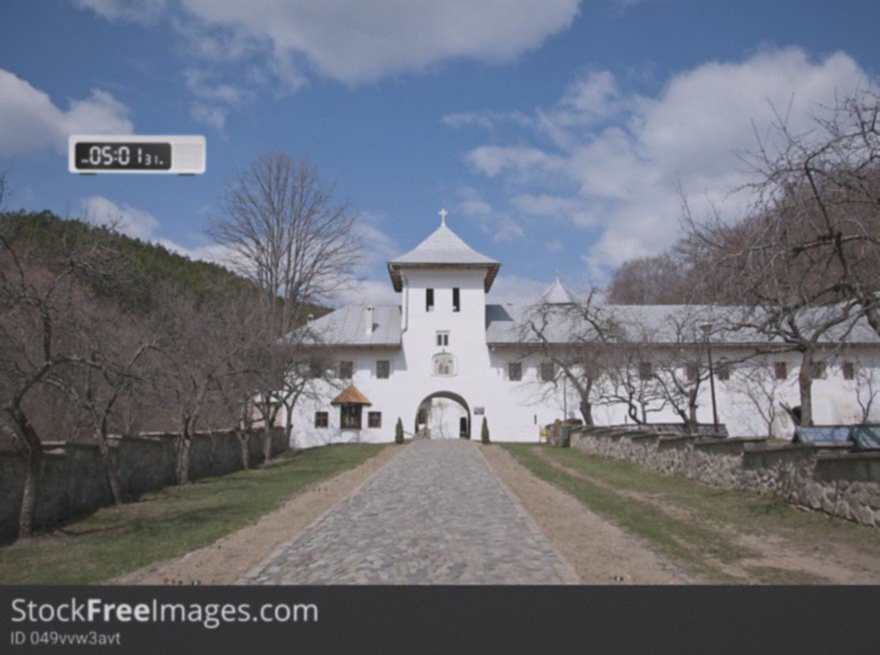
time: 5:01
